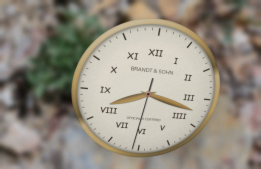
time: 8:17:31
